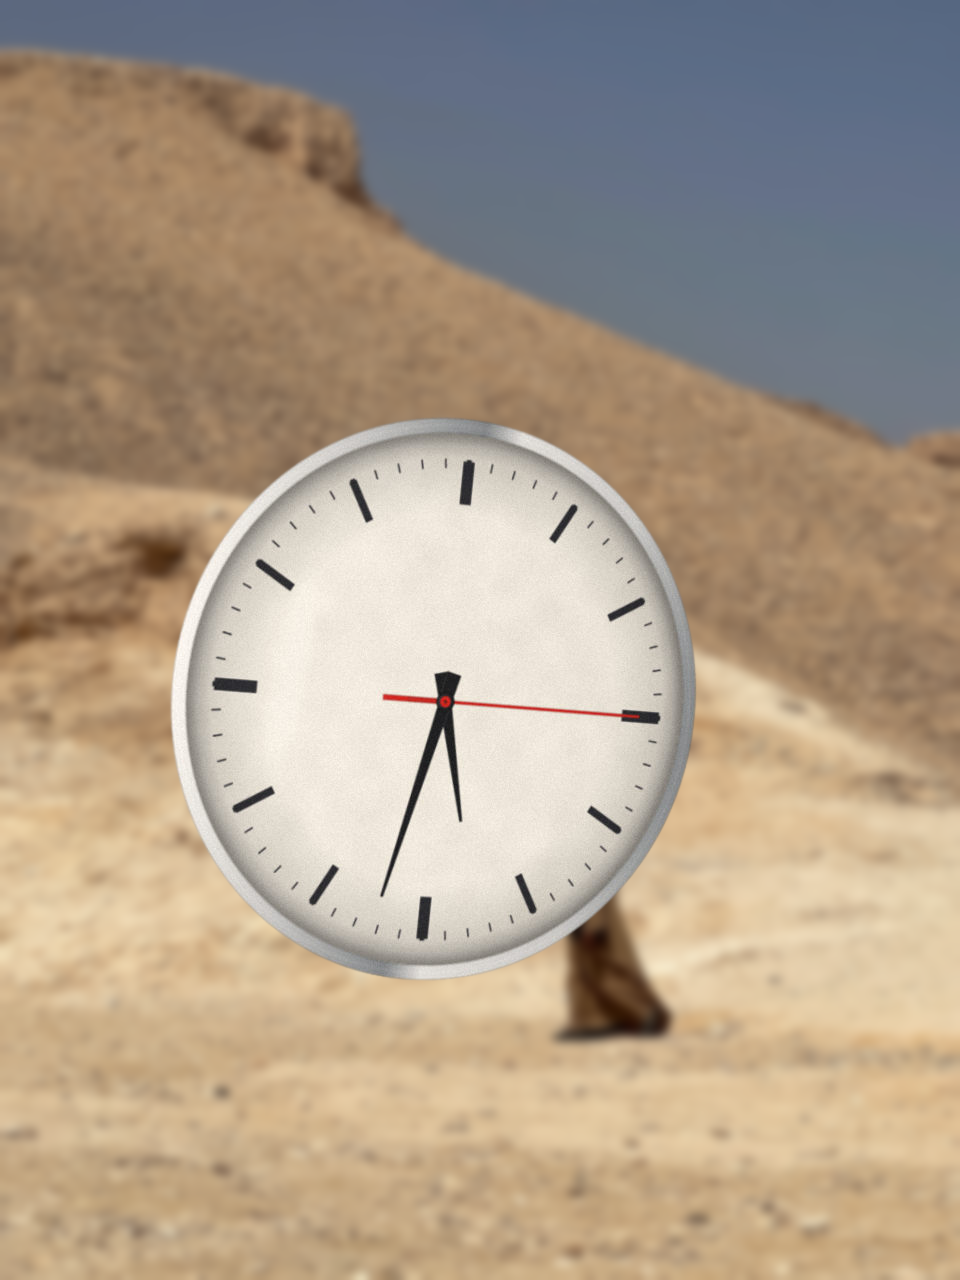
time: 5:32:15
